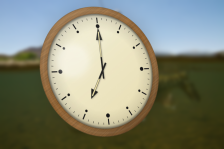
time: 7:00
